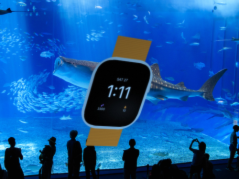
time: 1:11
